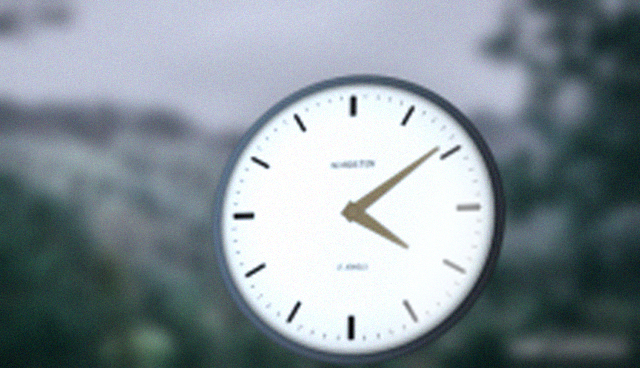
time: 4:09
